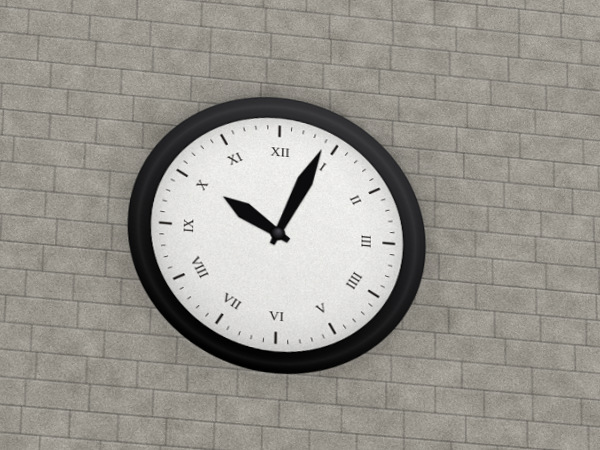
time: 10:04
